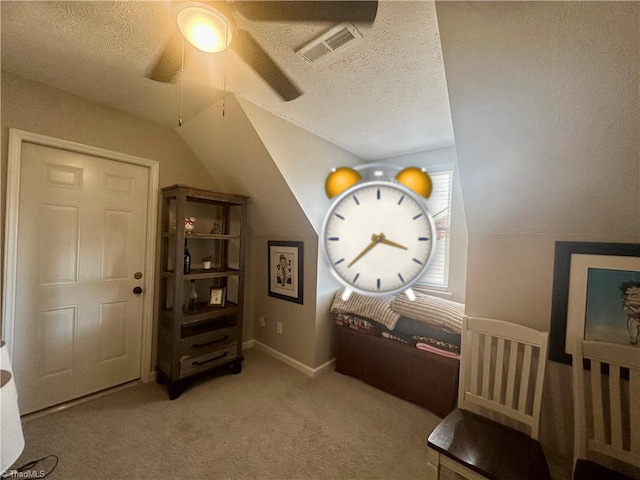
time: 3:38
